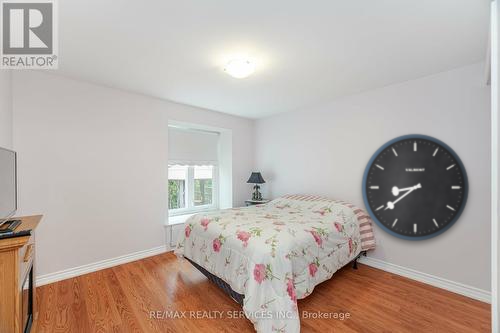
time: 8:39
